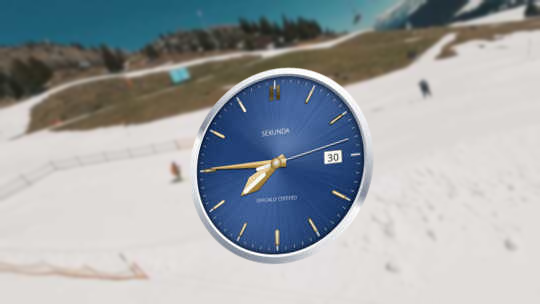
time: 7:45:13
